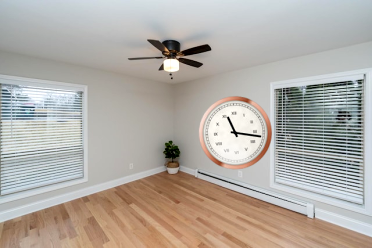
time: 11:17
